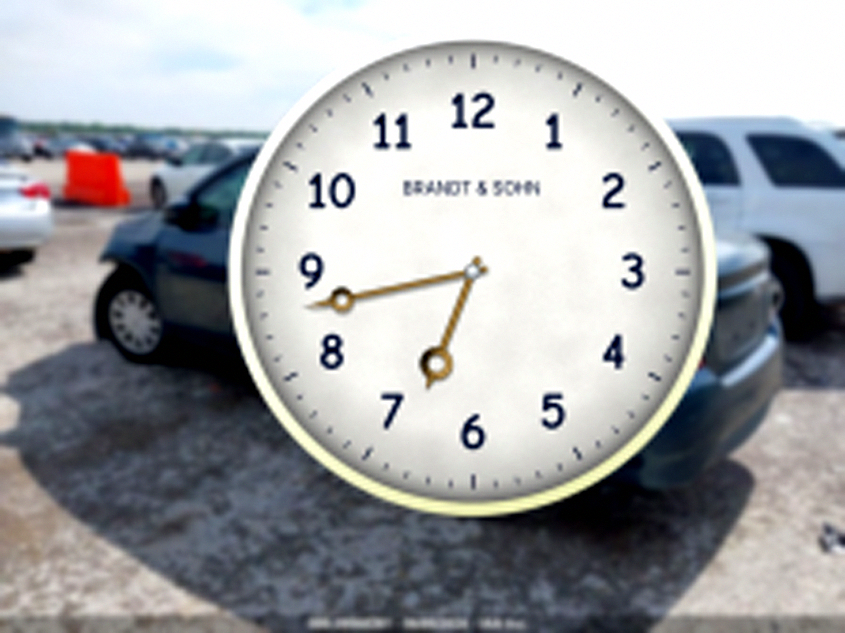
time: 6:43
